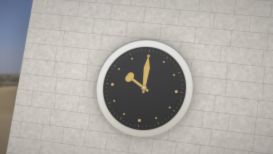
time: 10:00
